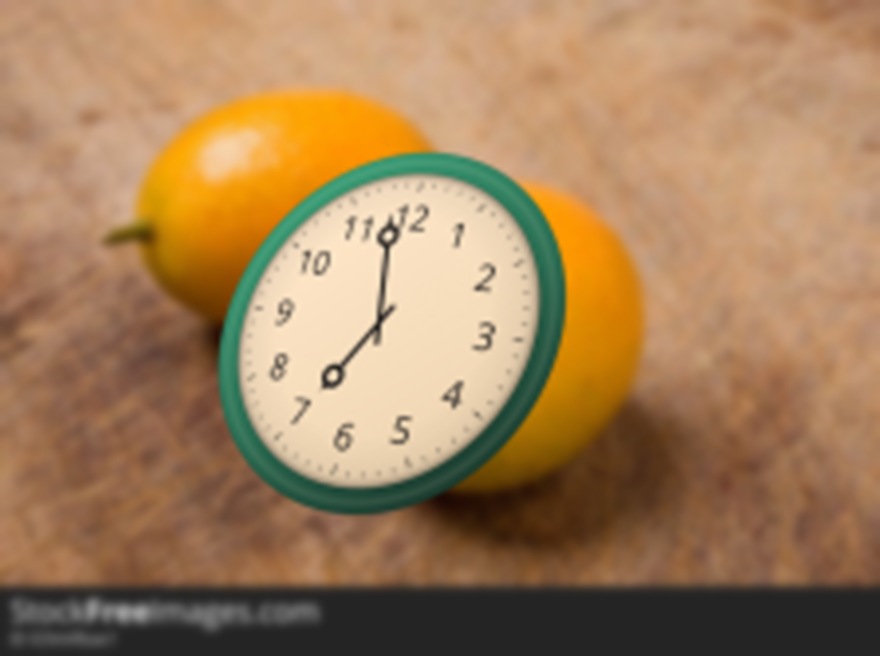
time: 6:58
